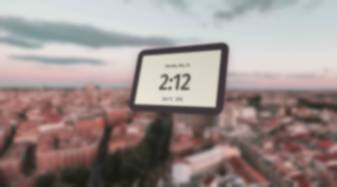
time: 2:12
